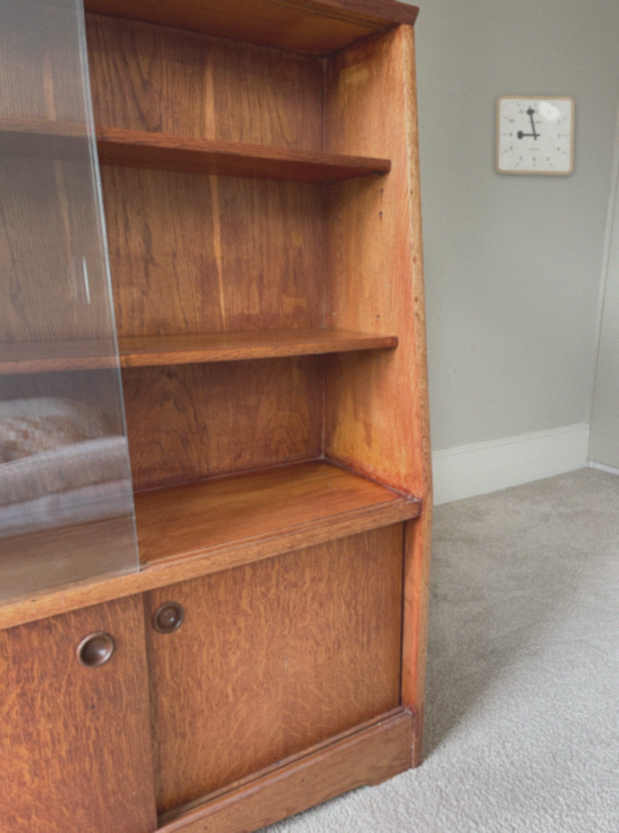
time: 8:58
